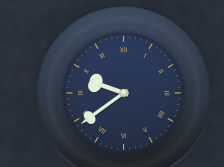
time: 9:39
